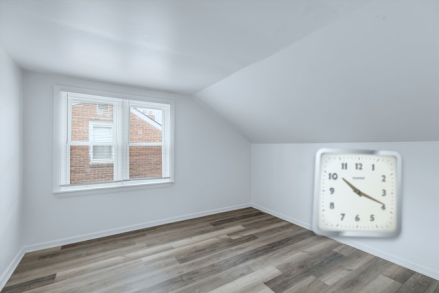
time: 10:19
